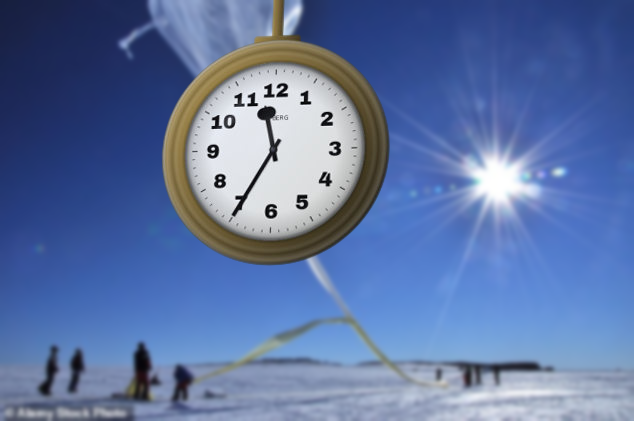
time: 11:35
